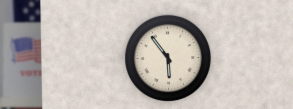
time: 5:54
